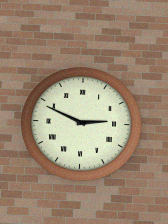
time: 2:49
